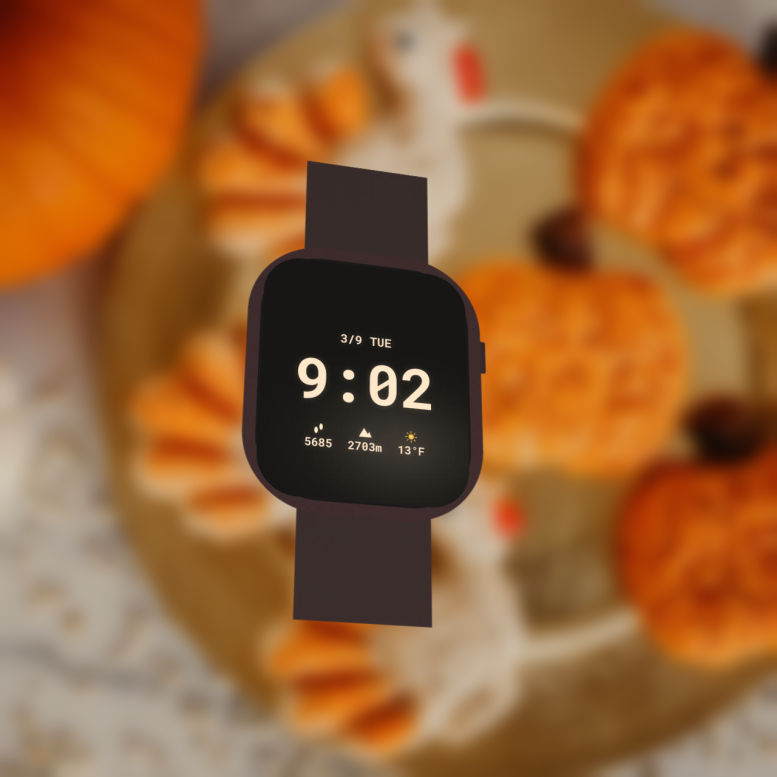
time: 9:02
